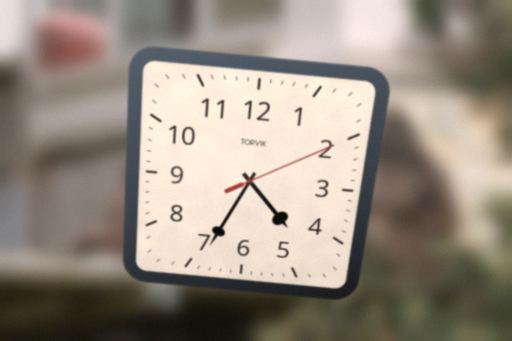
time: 4:34:10
